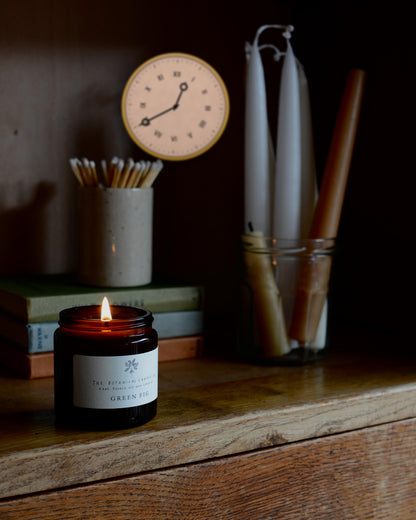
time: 12:40
